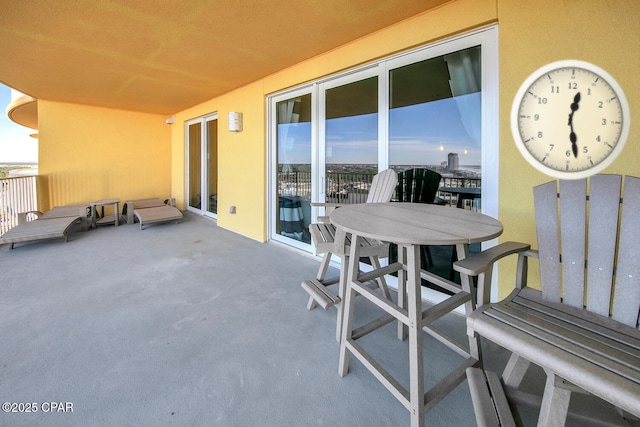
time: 12:28
